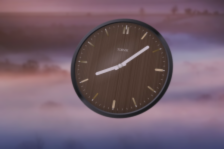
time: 8:08
